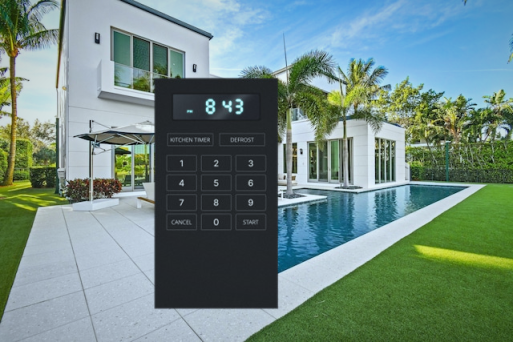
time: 8:43
